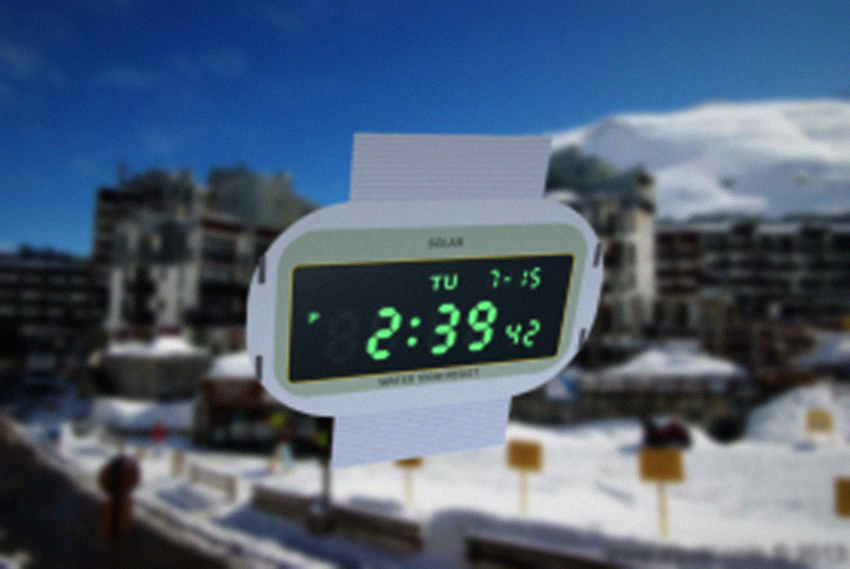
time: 2:39:42
